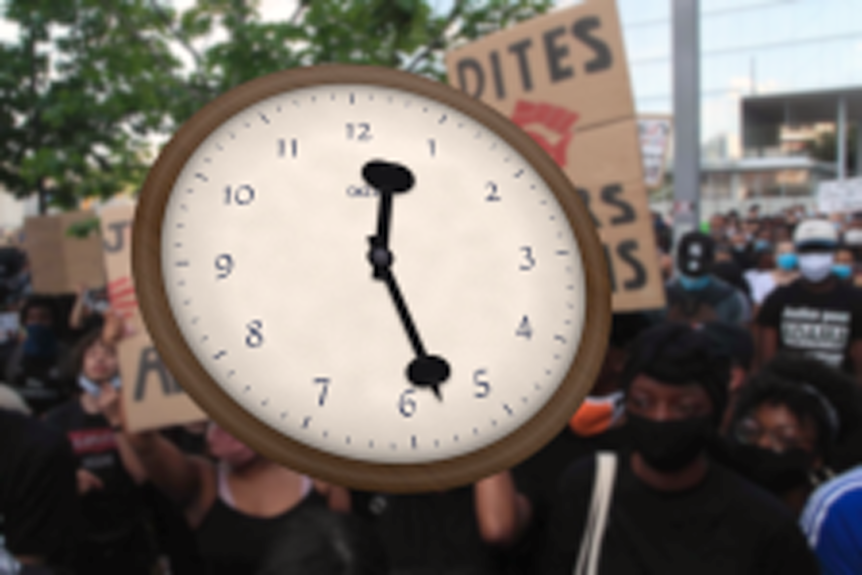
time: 12:28
